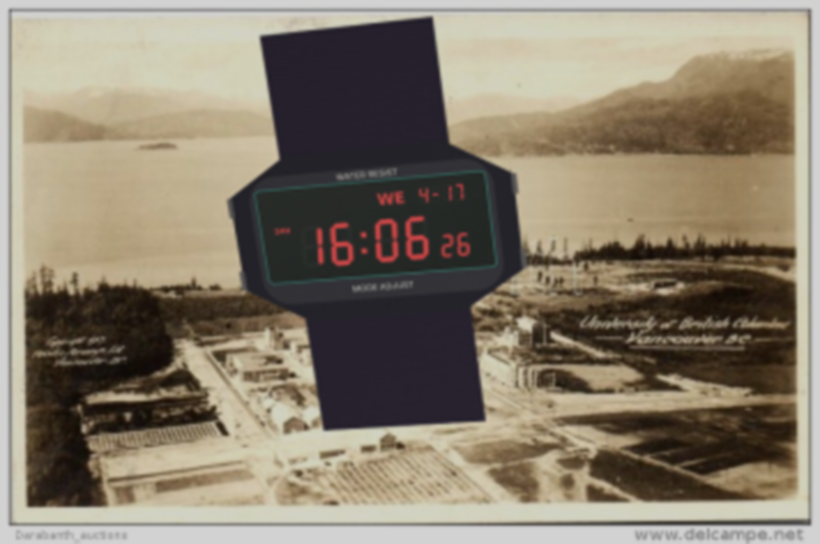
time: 16:06:26
